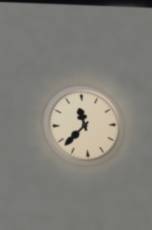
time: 11:38
